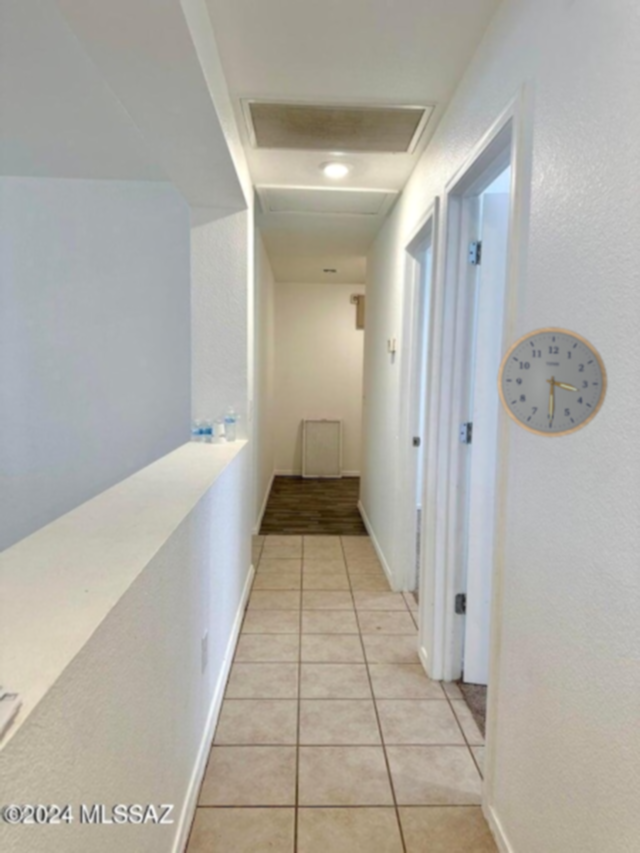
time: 3:30
